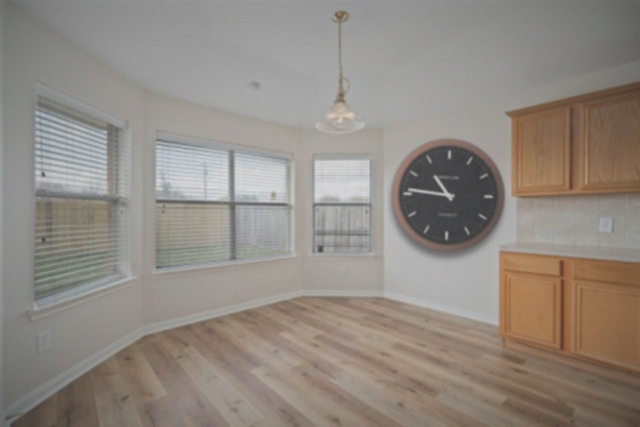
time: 10:46
